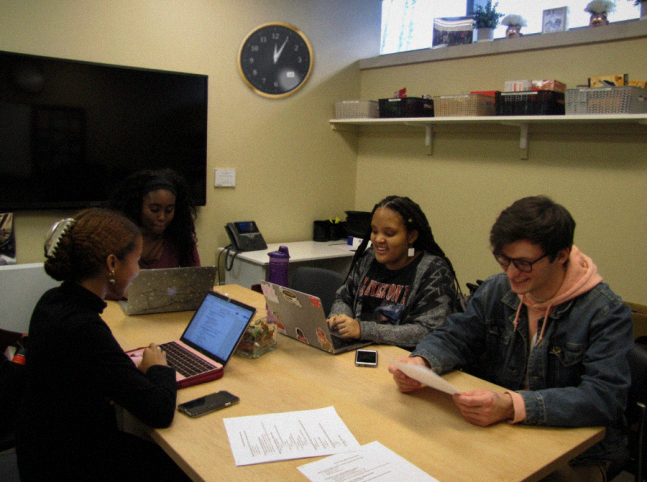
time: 12:05
